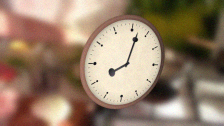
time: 8:02
